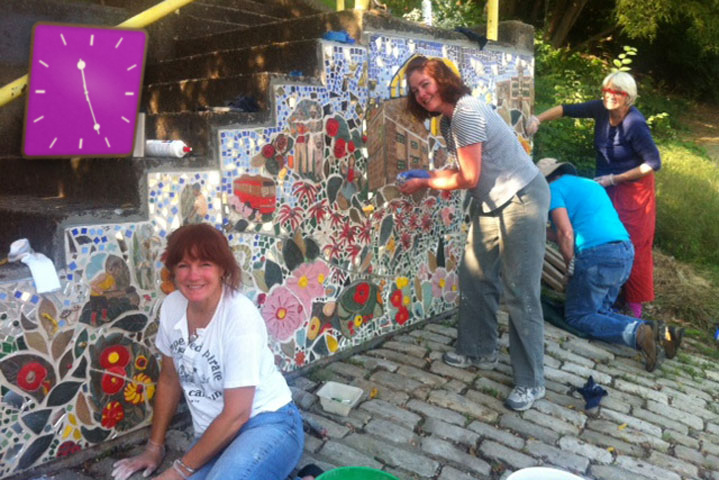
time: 11:26
